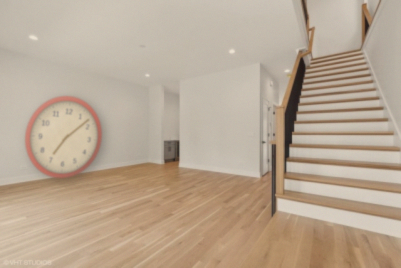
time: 7:08
